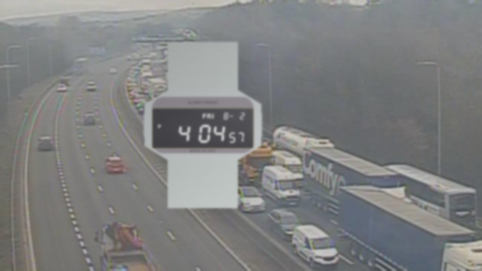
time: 4:04
